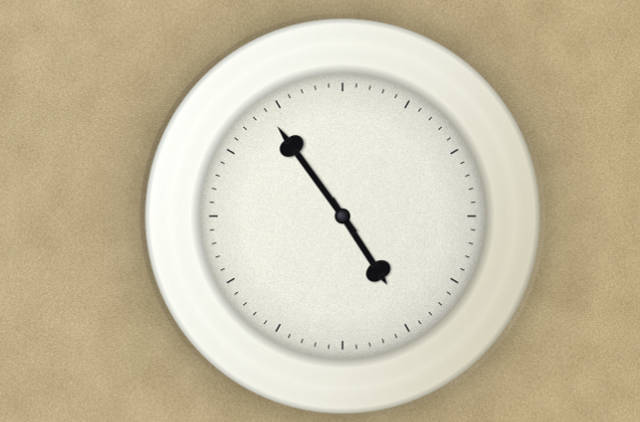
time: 4:54
